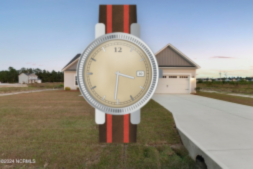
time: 3:31
